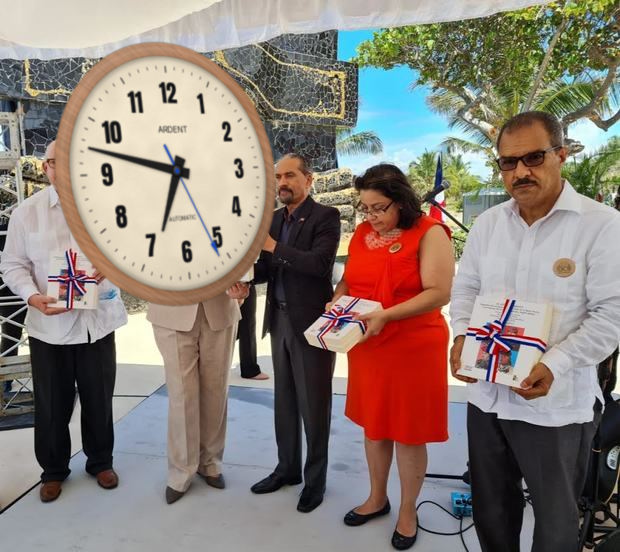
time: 6:47:26
